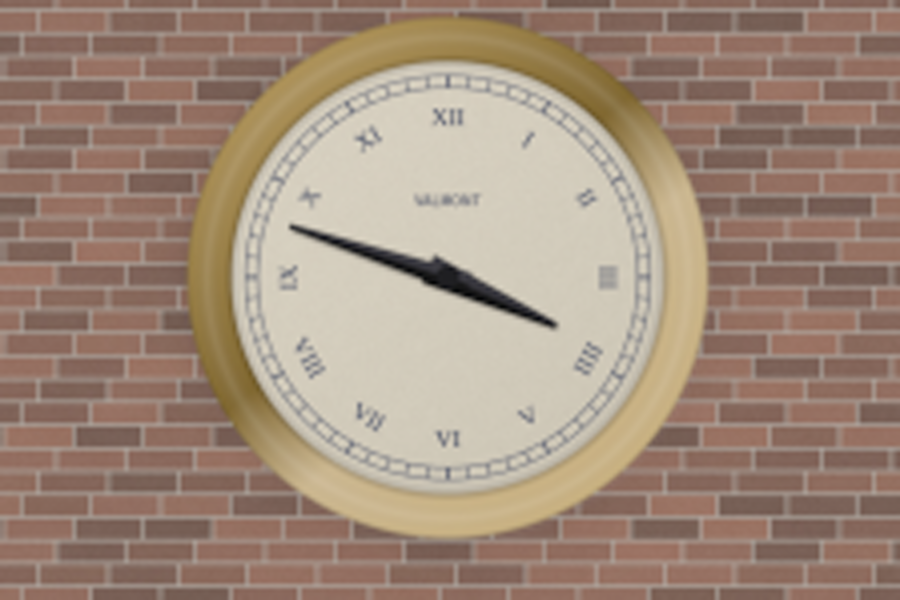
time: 3:48
